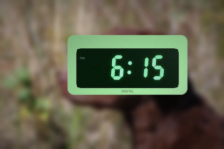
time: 6:15
